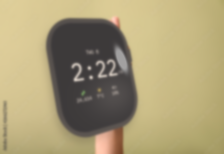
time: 2:22
